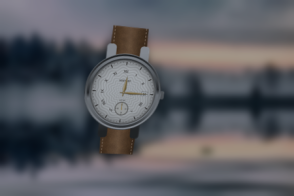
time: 12:15
